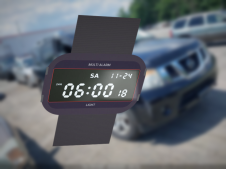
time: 6:00:18
